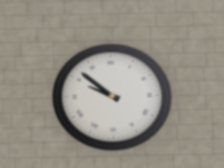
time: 9:52
